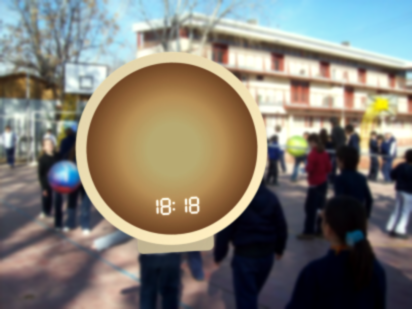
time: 18:18
